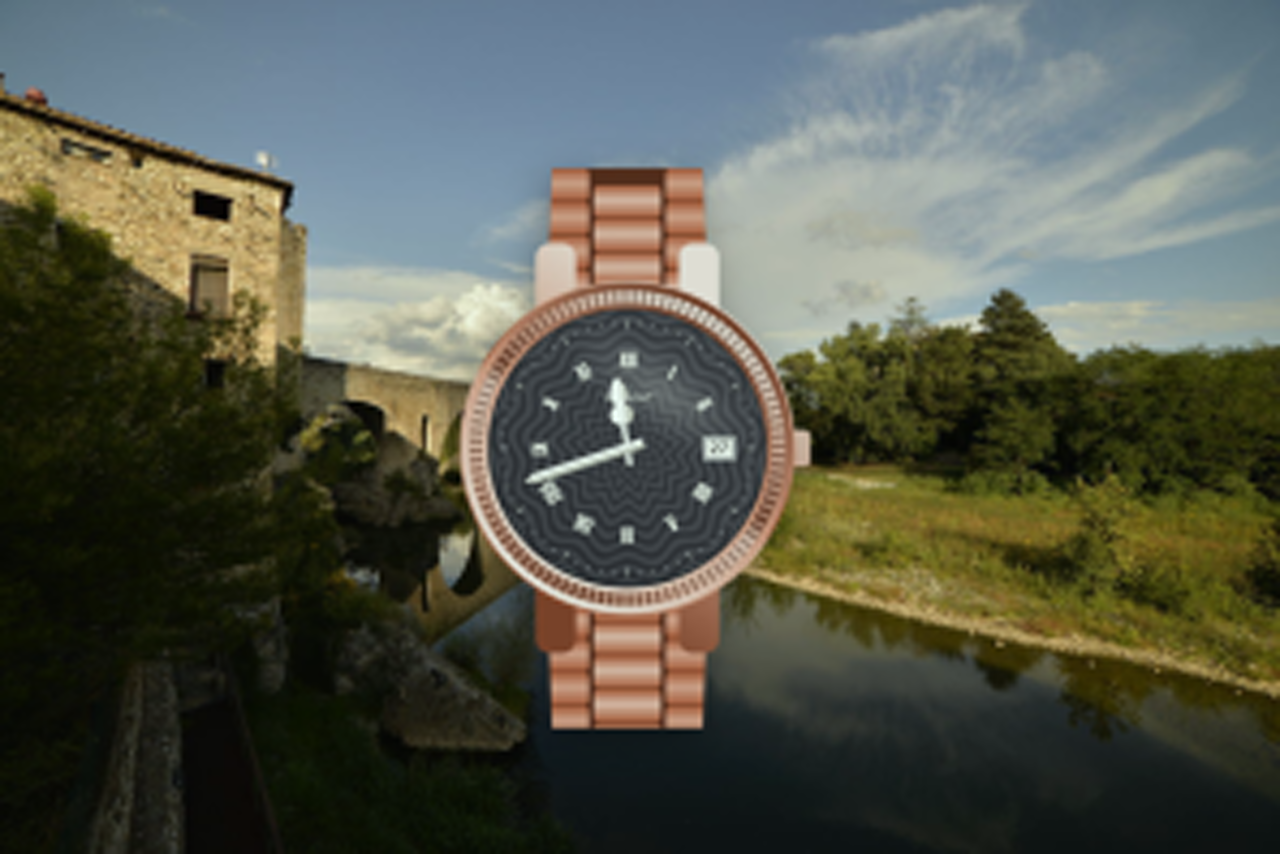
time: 11:42
